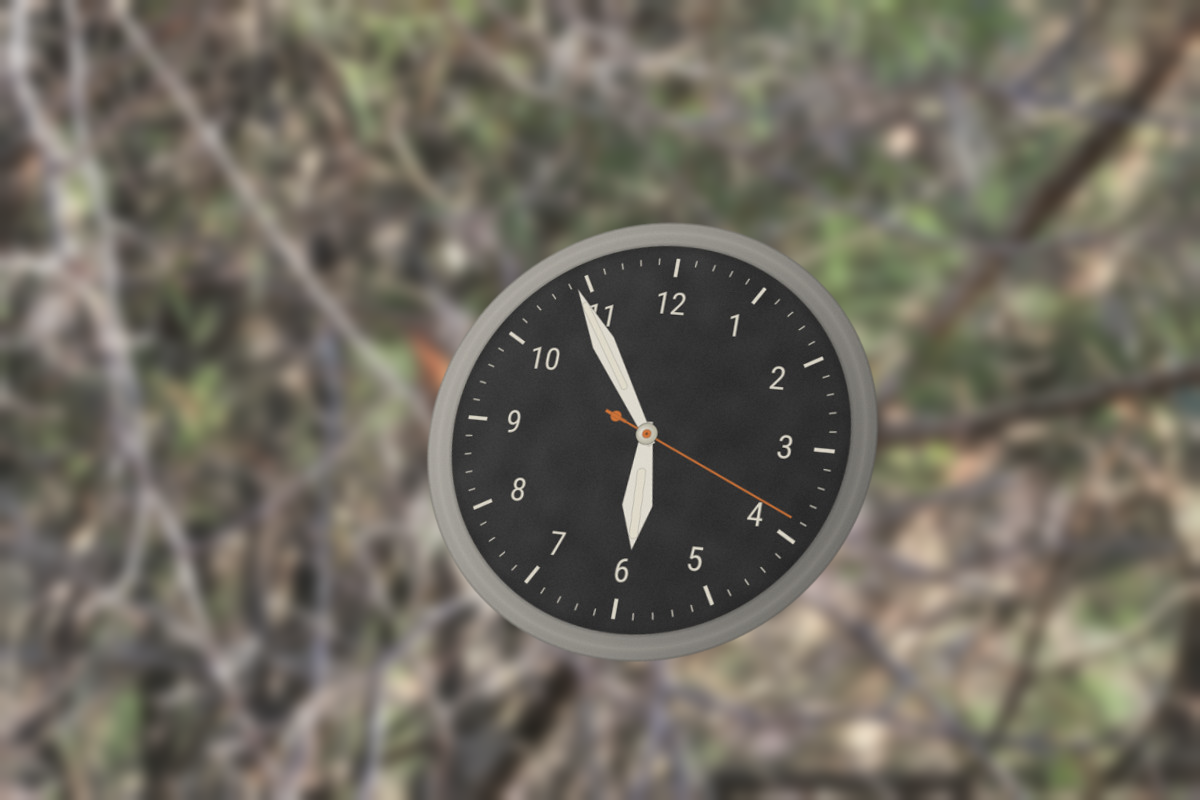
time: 5:54:19
